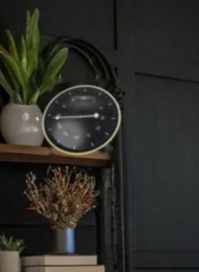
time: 2:44
